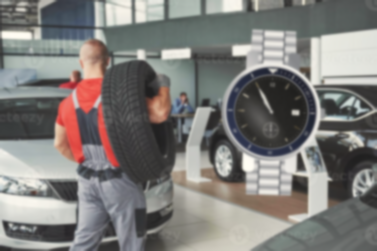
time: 10:55
